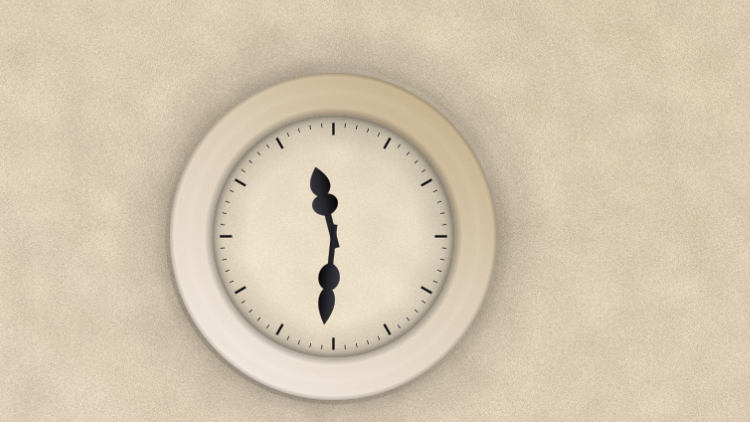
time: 11:31
